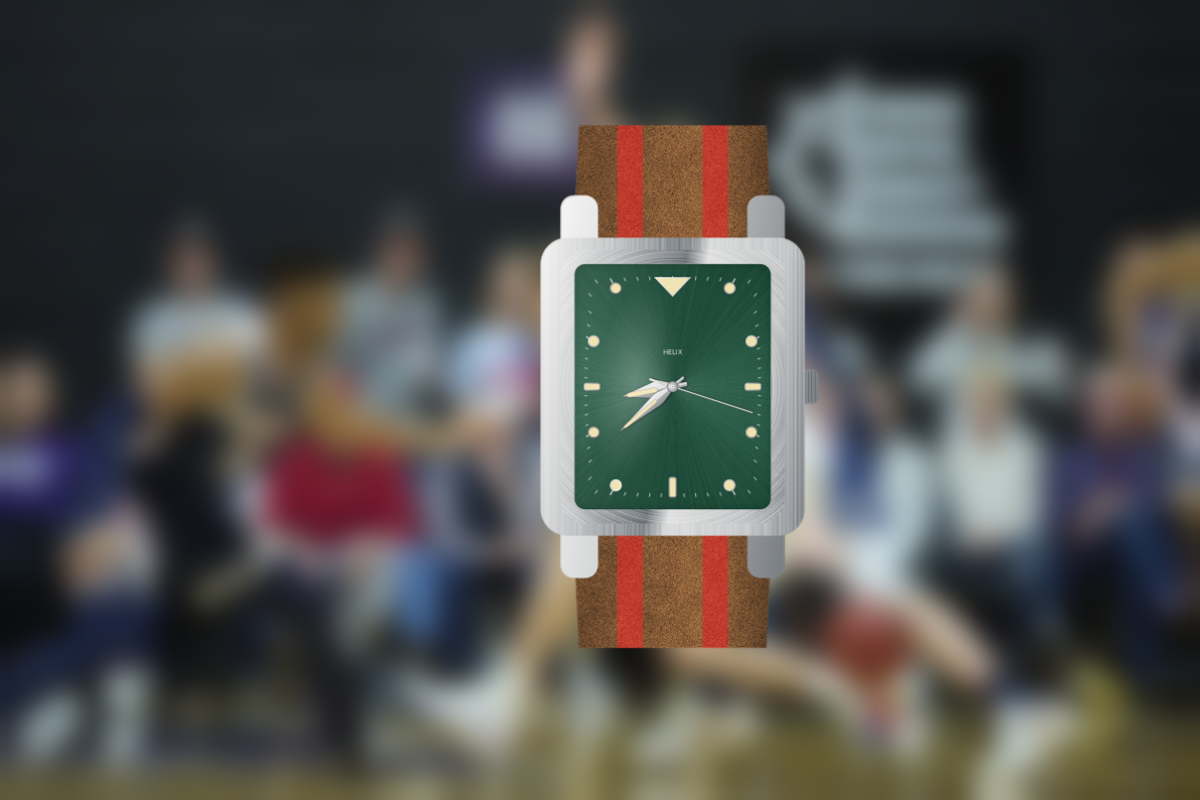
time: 8:38:18
